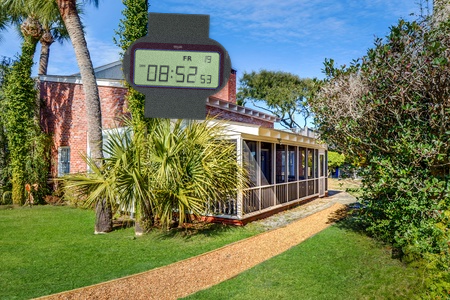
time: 8:52:53
